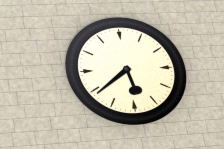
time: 5:39
